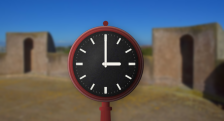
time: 3:00
